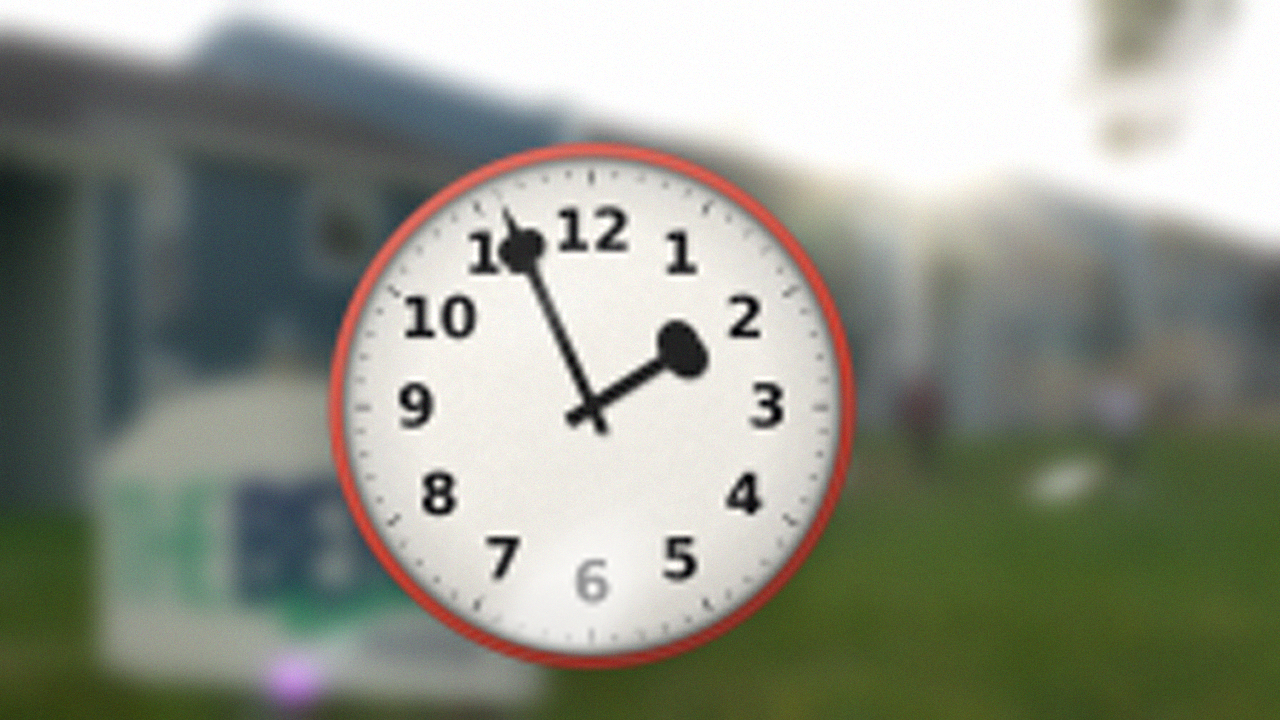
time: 1:56
